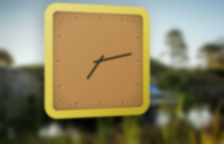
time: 7:13
